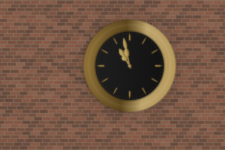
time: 10:58
